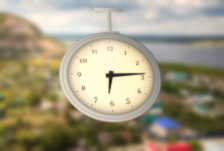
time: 6:14
